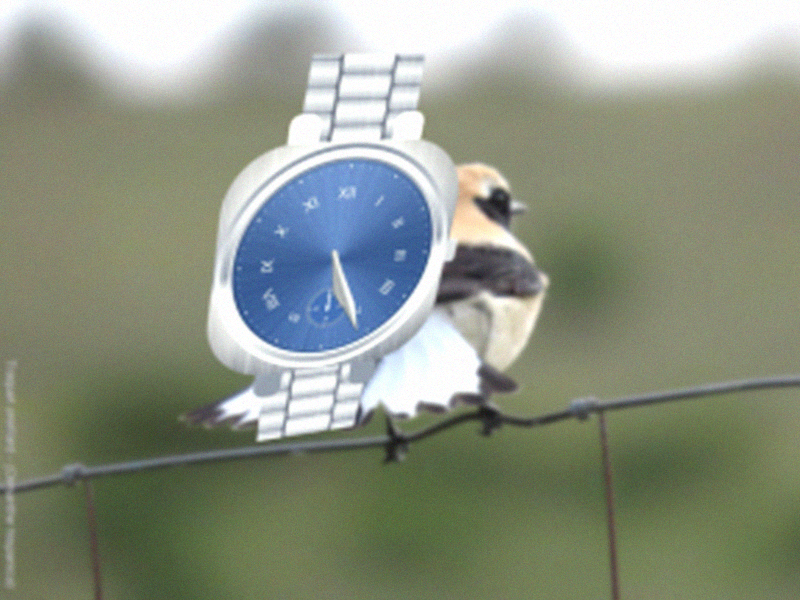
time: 5:26
